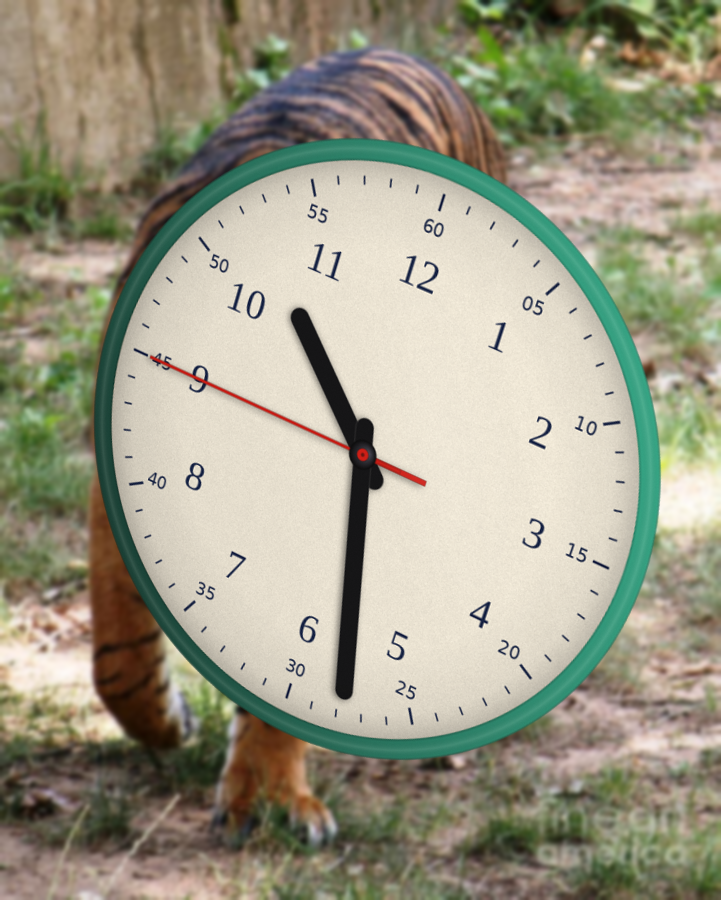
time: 10:27:45
